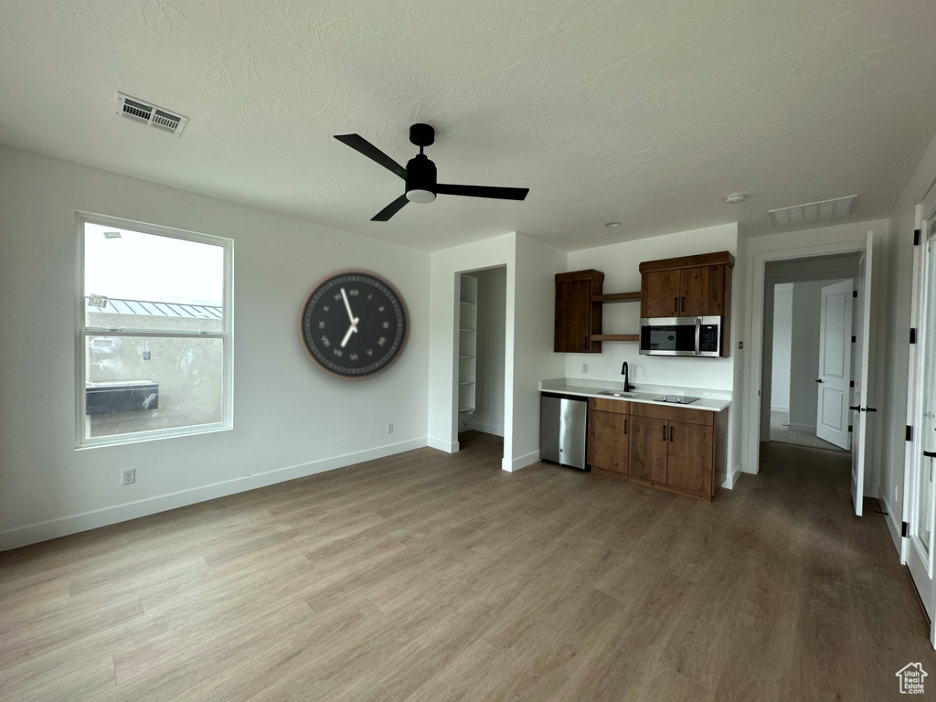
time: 6:57
